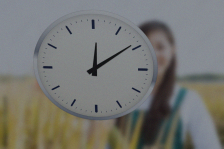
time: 12:09
